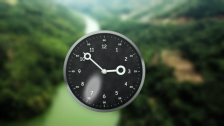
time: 2:52
